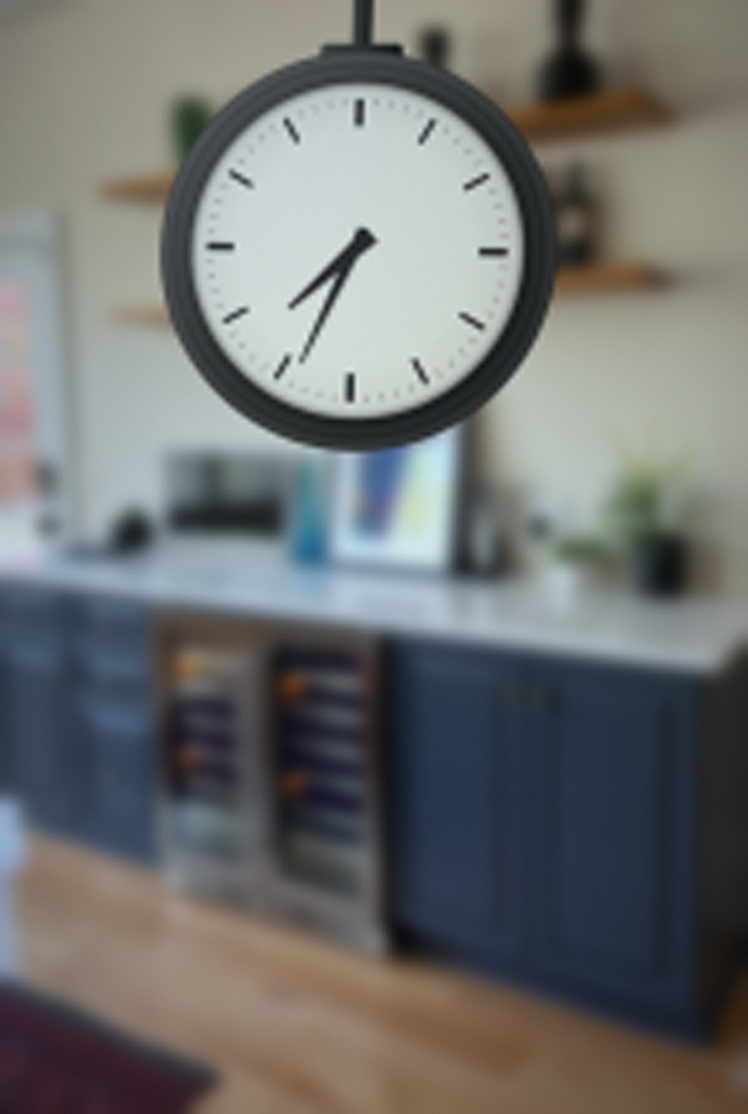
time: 7:34
